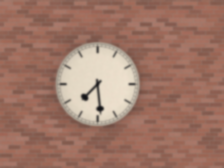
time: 7:29
